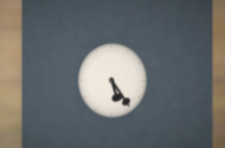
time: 5:24
